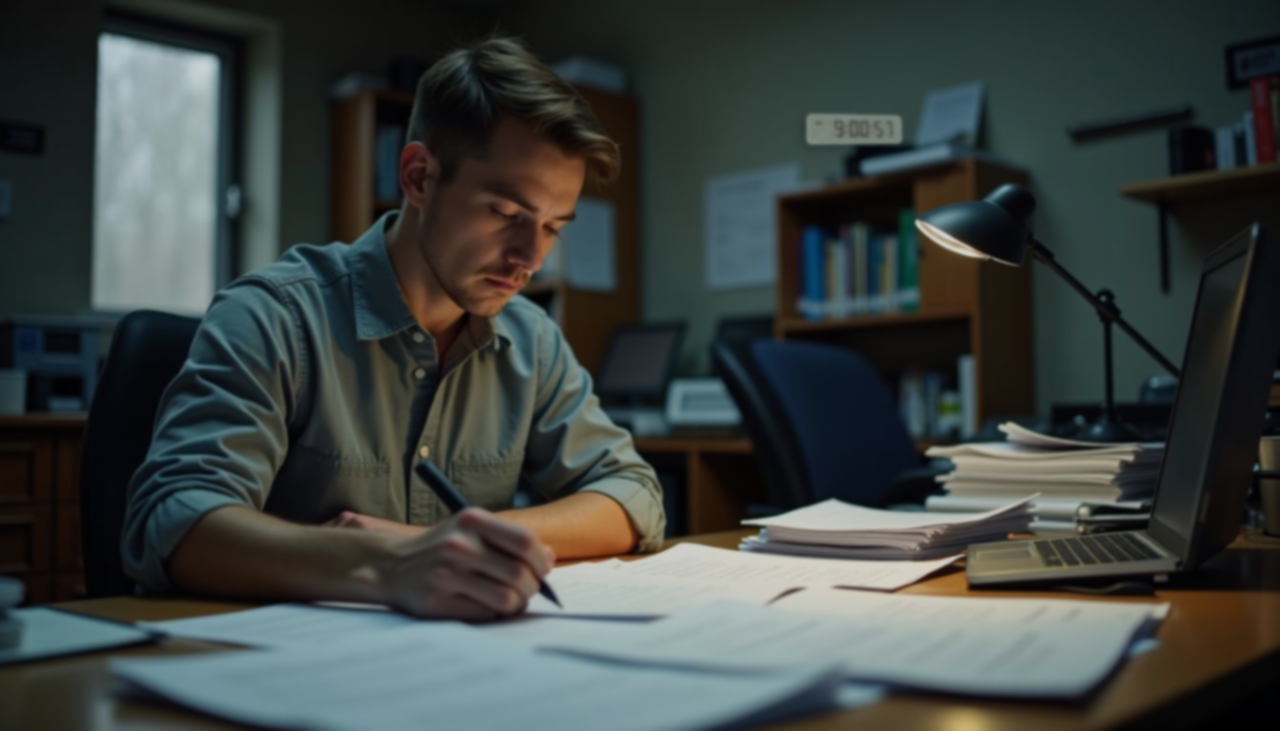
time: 9:00:57
